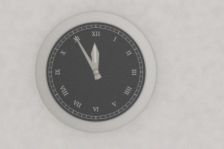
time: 11:55
